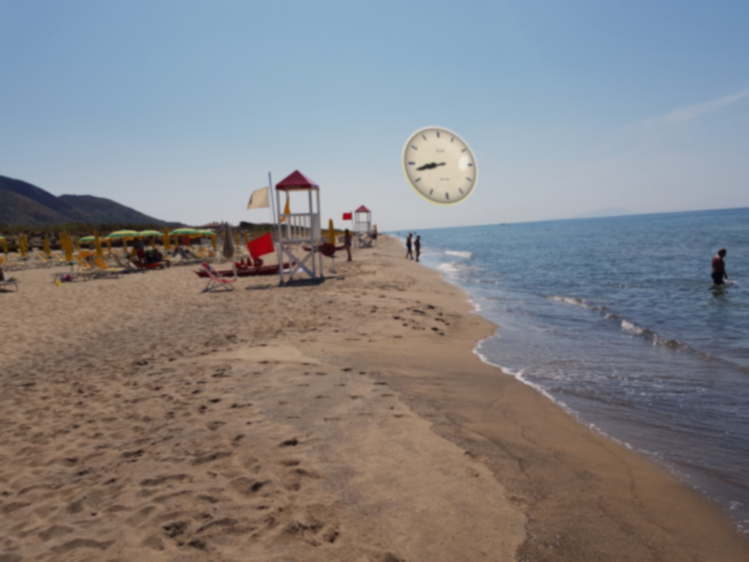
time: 8:43
